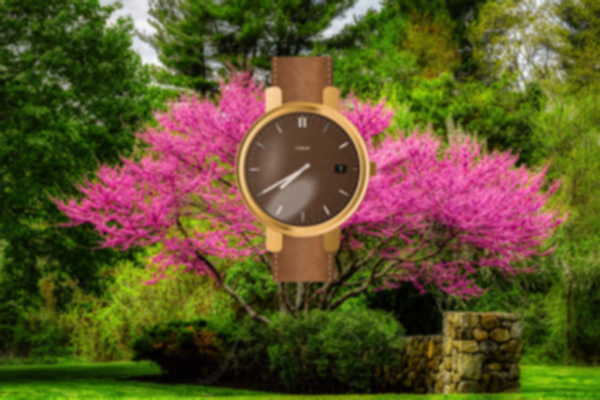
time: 7:40
